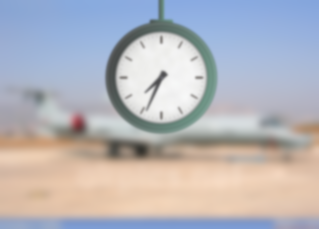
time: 7:34
